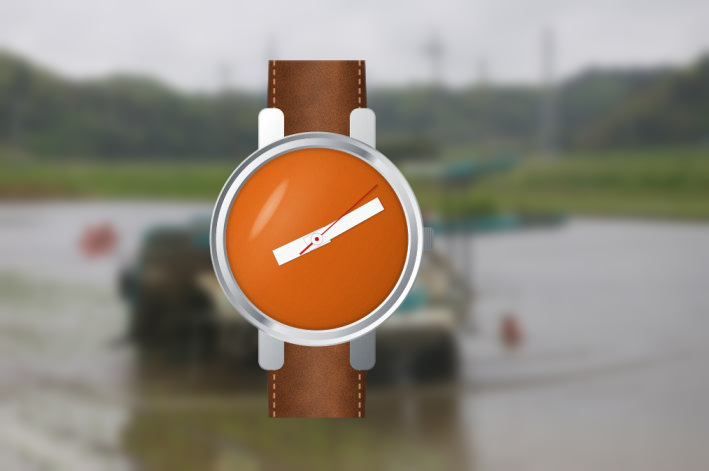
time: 8:10:08
